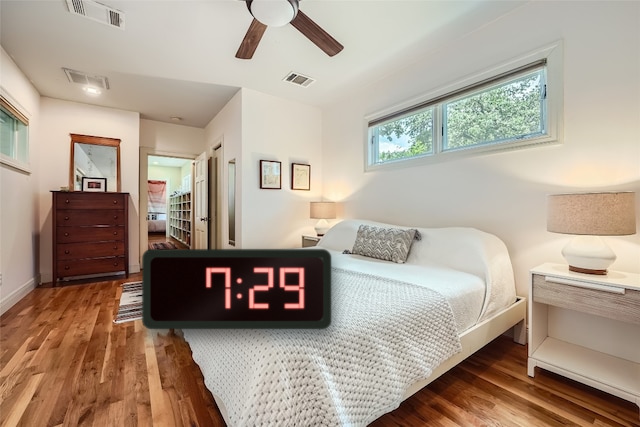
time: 7:29
